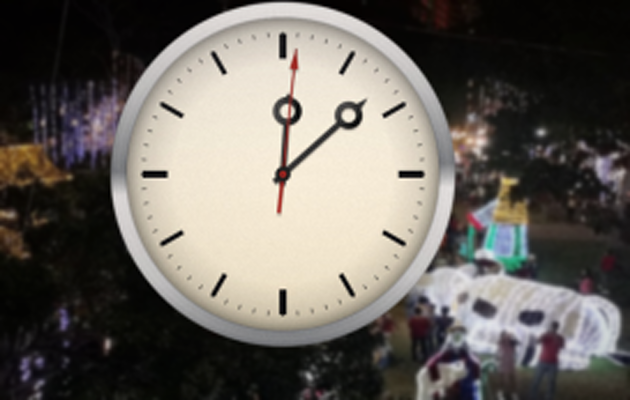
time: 12:08:01
